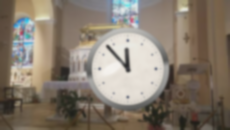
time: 11:53
